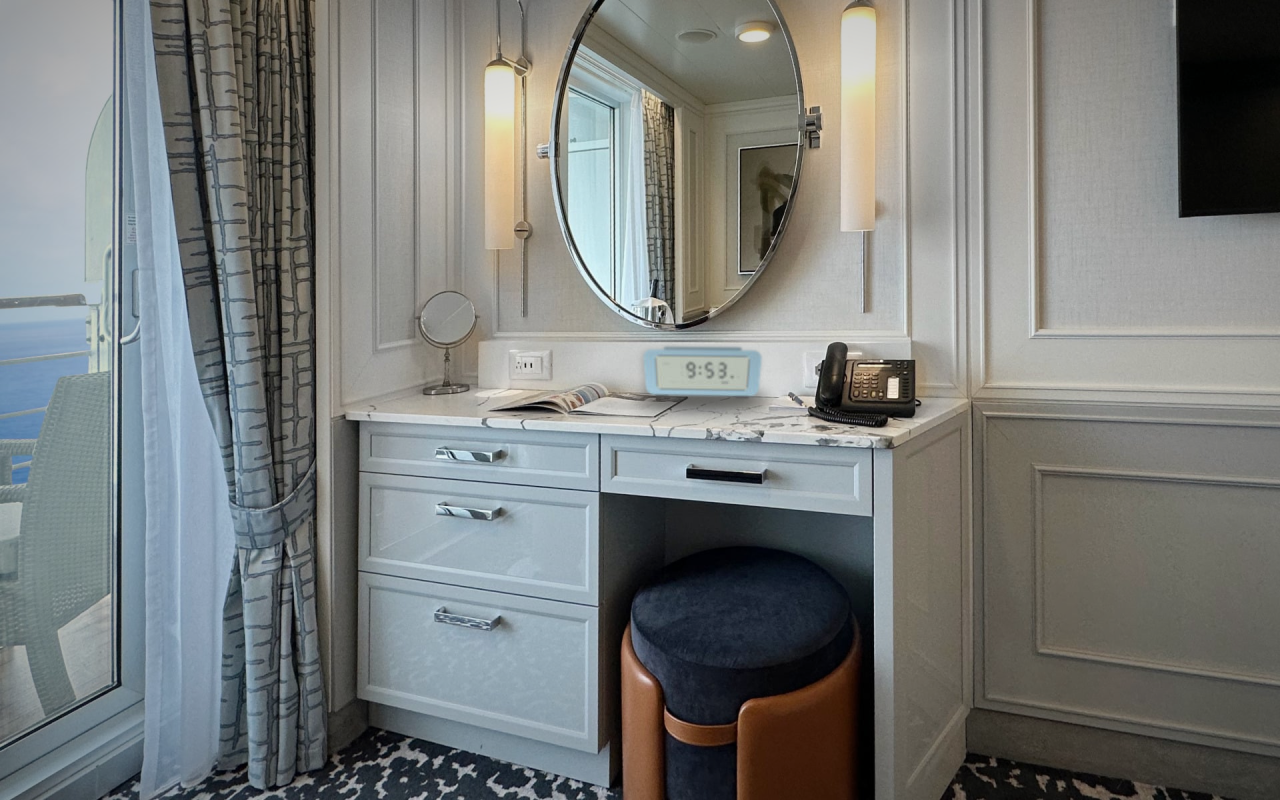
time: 9:53
